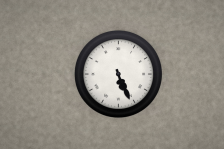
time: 5:26
